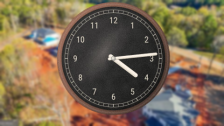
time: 4:14
